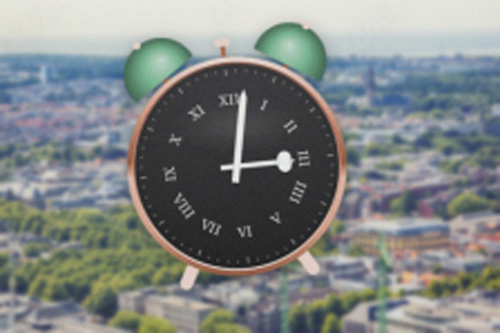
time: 3:02
